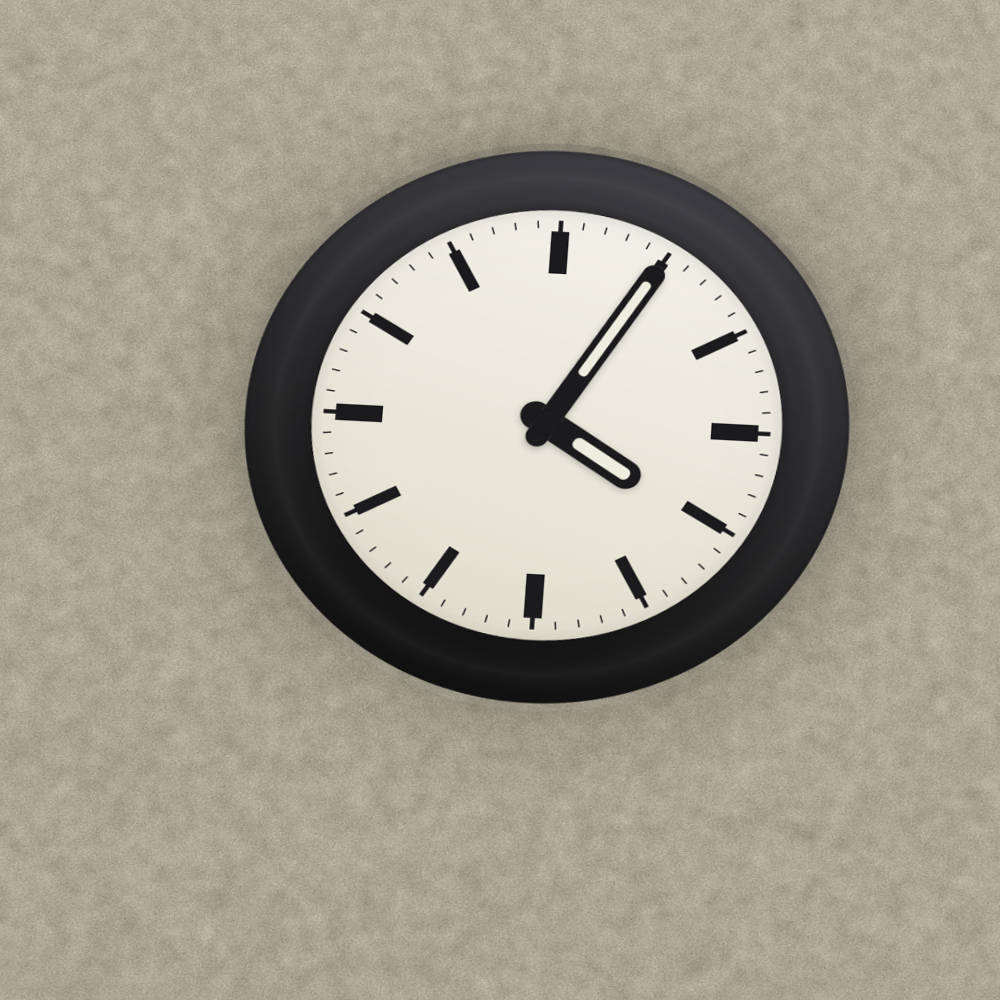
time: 4:05
